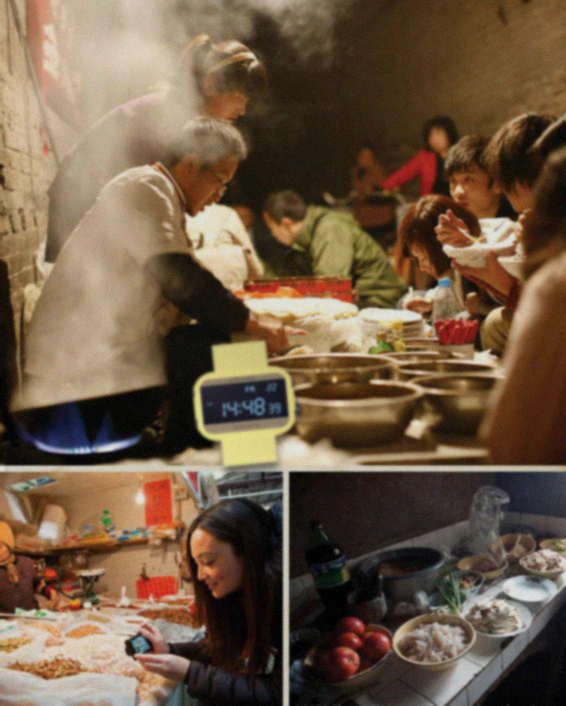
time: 14:48
